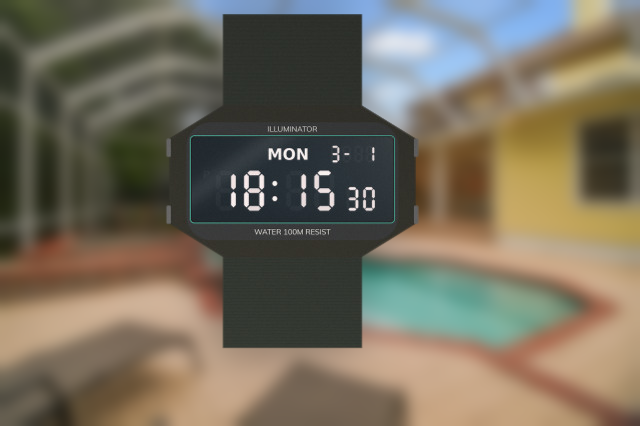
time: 18:15:30
